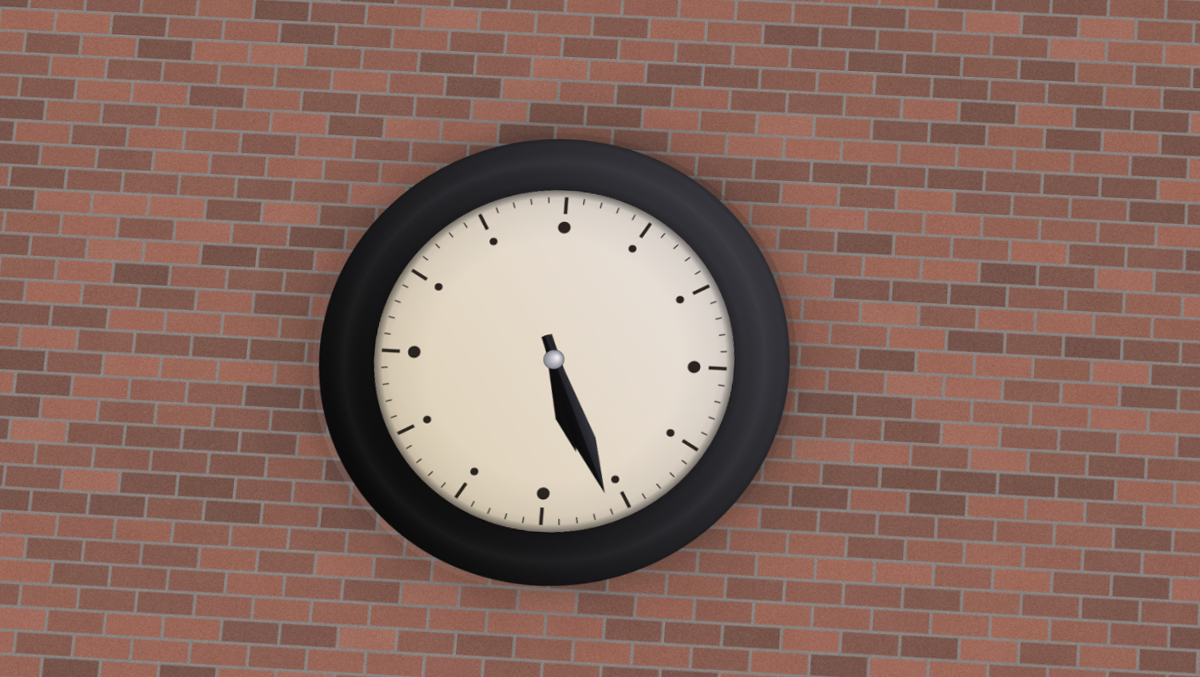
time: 5:26
